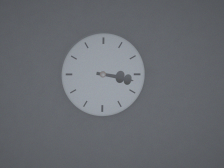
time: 3:17
